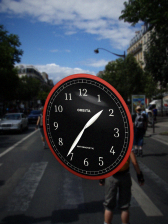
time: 1:36
